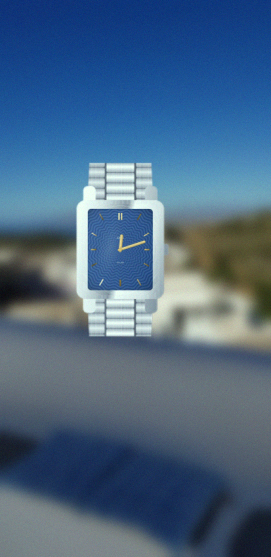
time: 12:12
